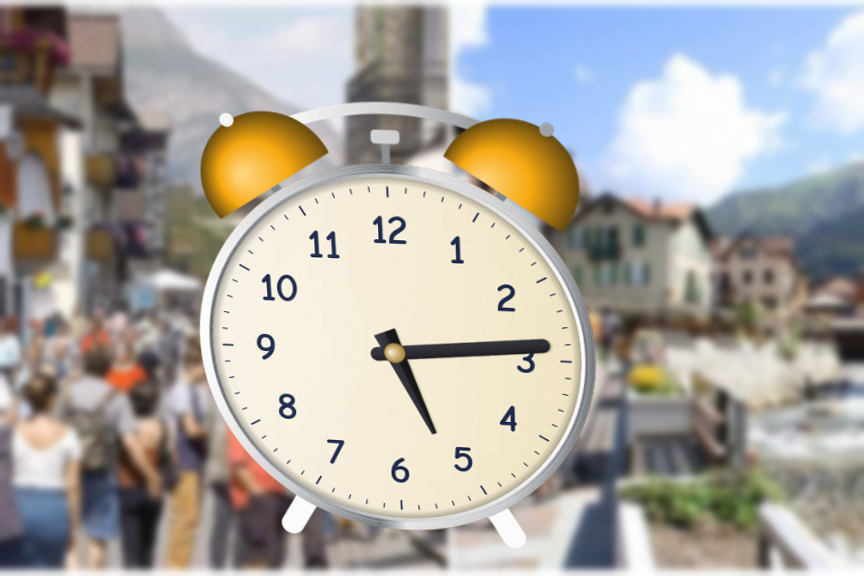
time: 5:14
